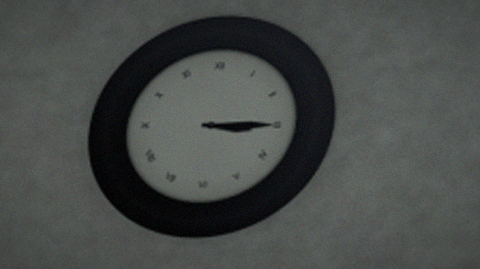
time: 3:15
